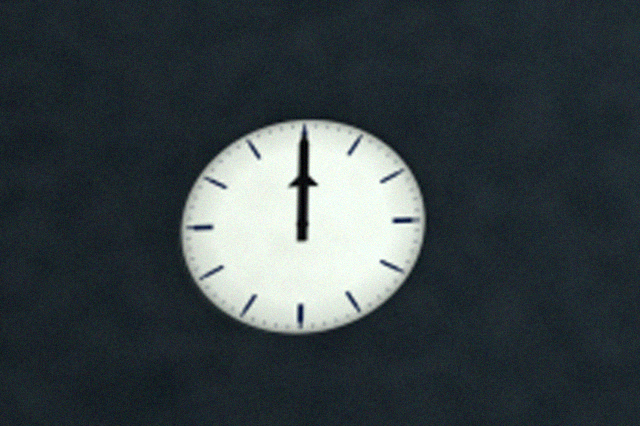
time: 12:00
